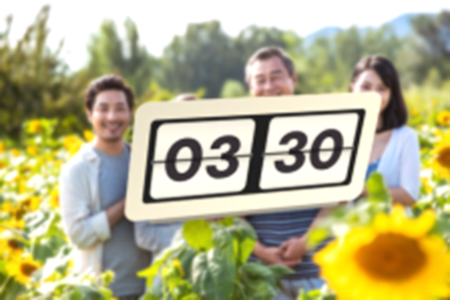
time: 3:30
